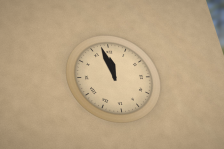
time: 11:58
